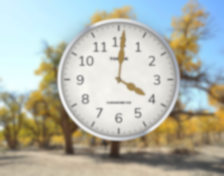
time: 4:01
